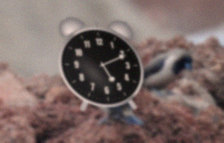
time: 5:11
